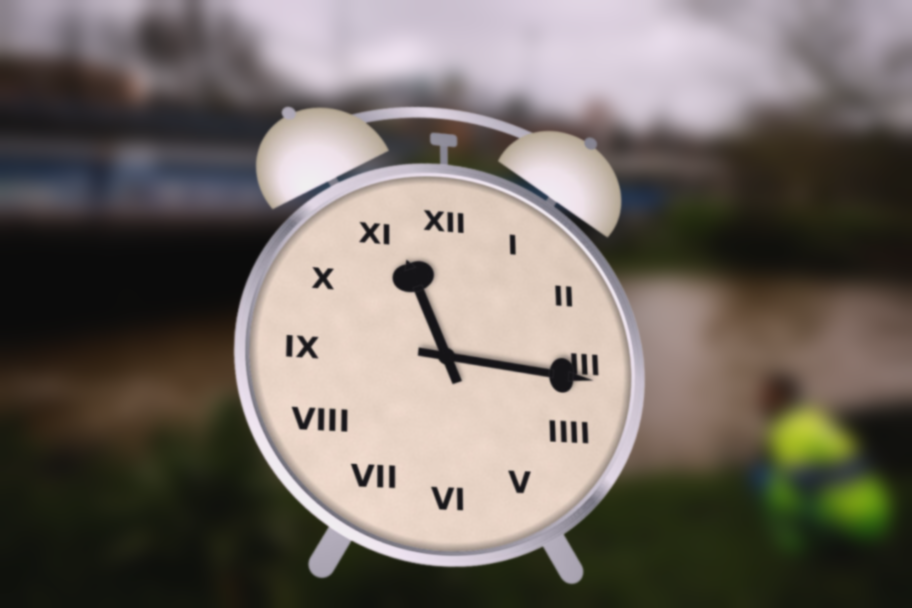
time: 11:16
